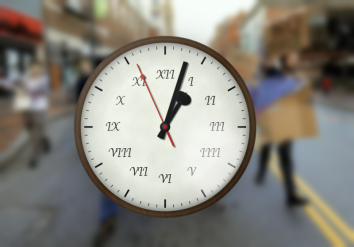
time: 1:02:56
